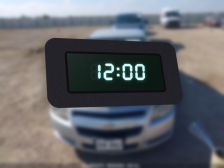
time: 12:00
